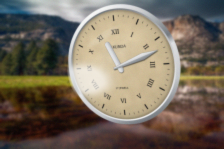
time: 11:12
